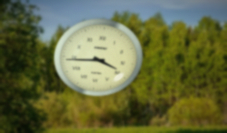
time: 3:44
